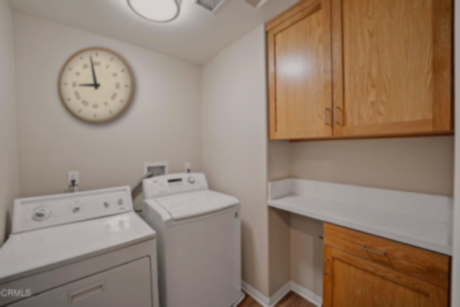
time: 8:58
